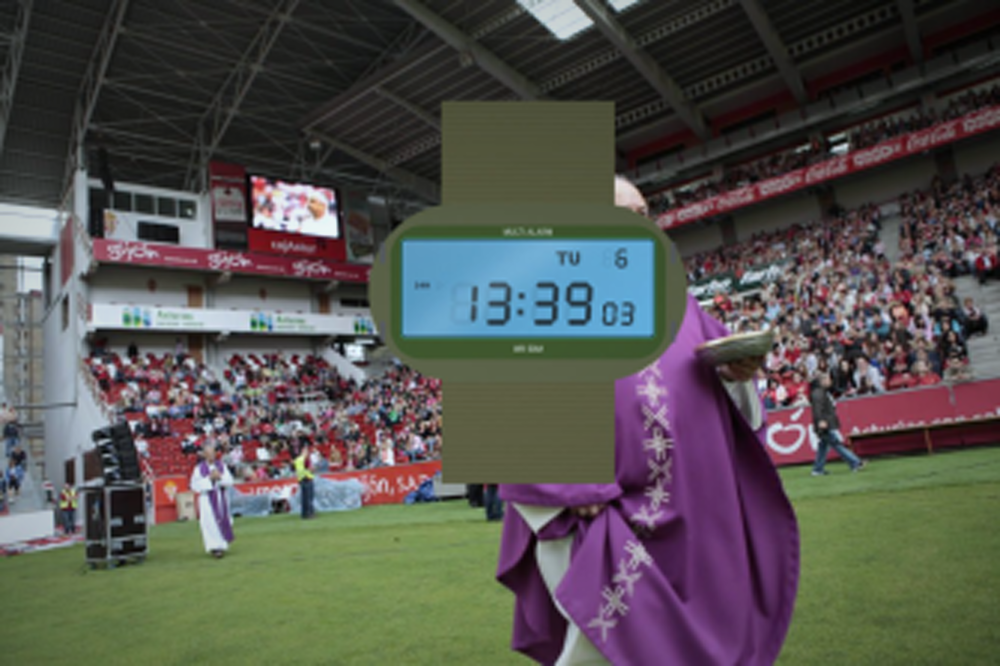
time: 13:39:03
